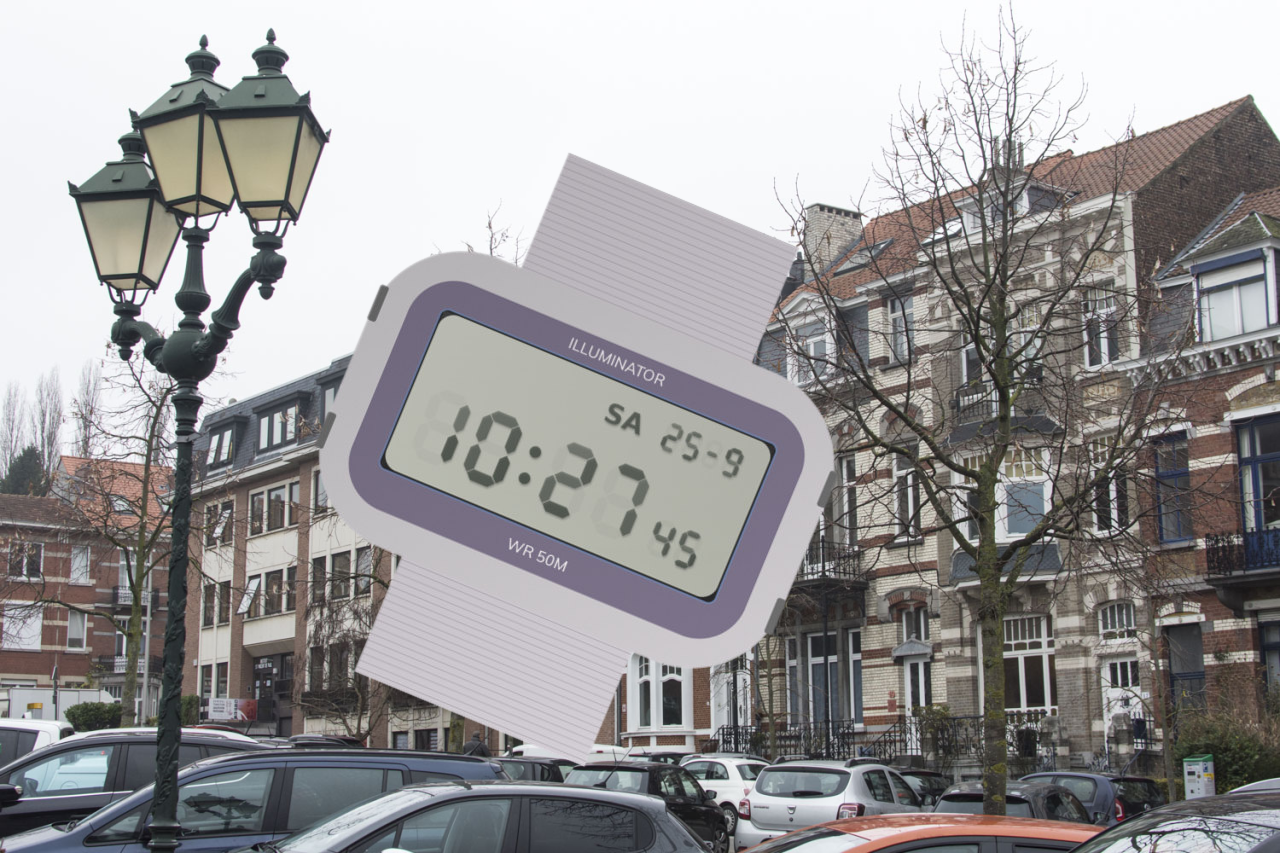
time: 10:27:45
